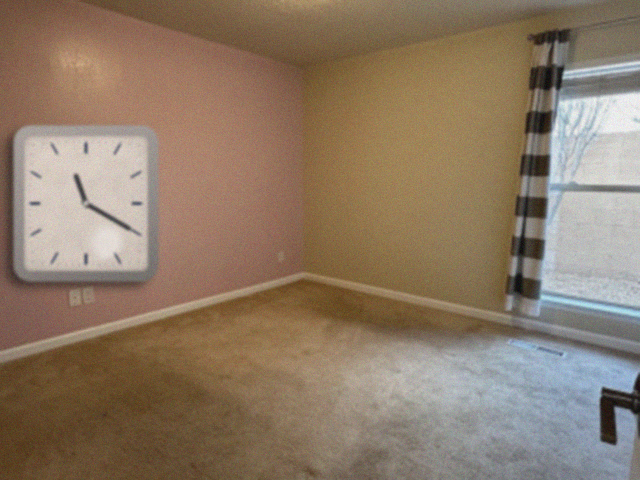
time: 11:20
